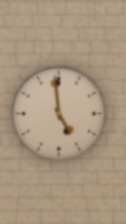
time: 4:59
